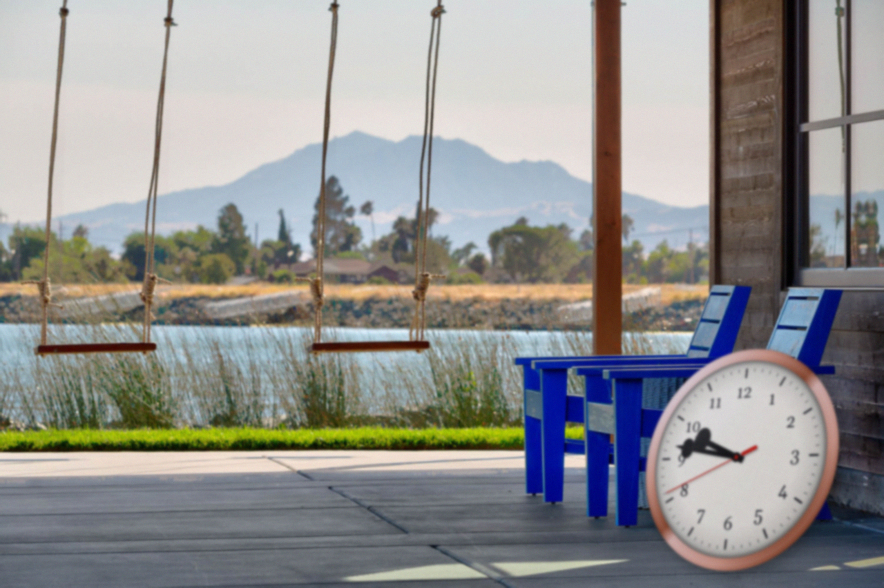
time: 9:46:41
